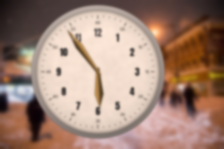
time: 5:54
